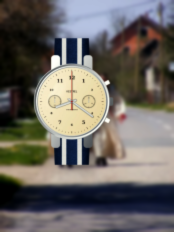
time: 8:21
